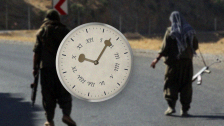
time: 10:08
